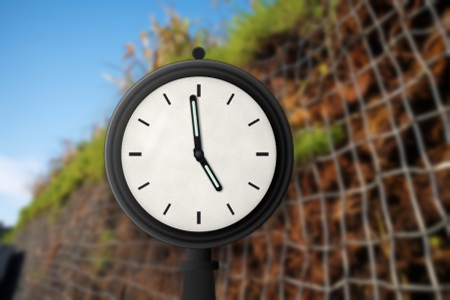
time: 4:59
